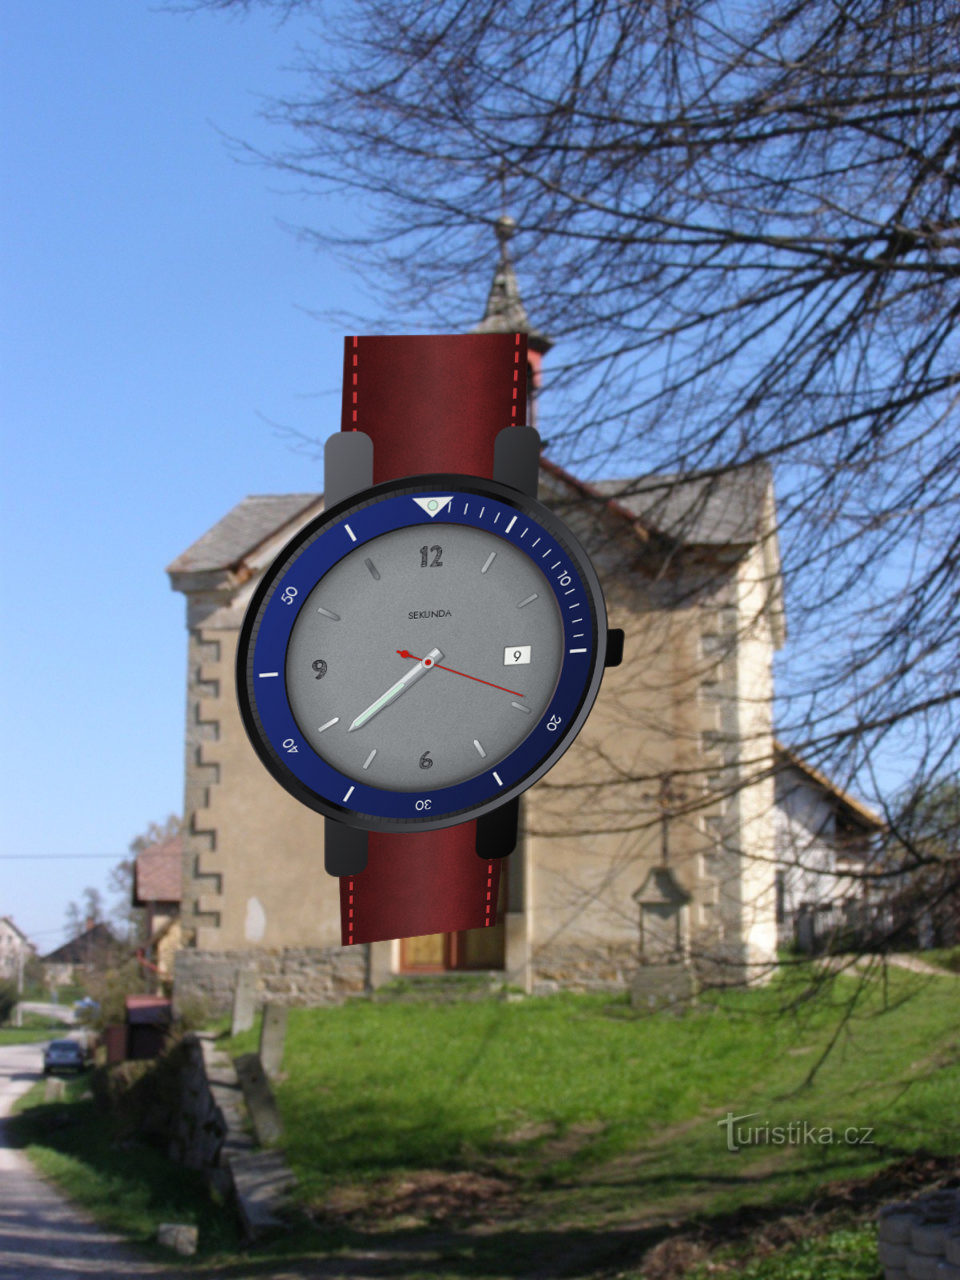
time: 7:38:19
